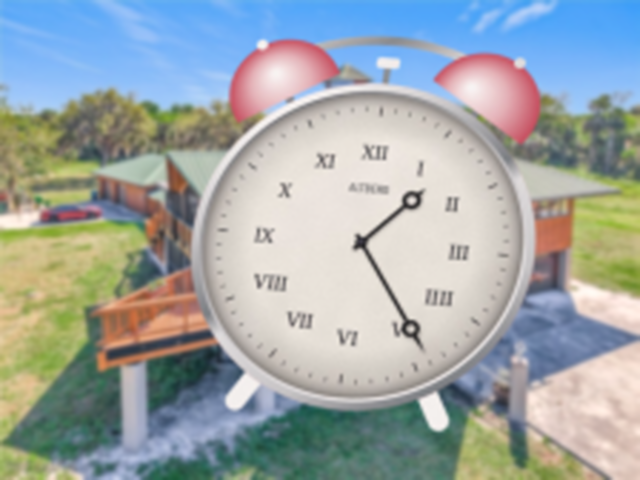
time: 1:24
